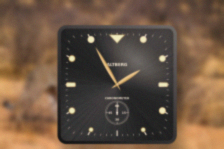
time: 1:55
